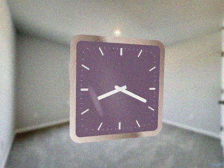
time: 8:19
